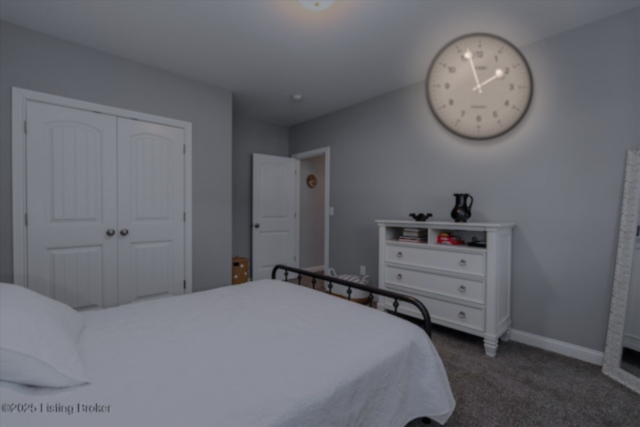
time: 1:57
